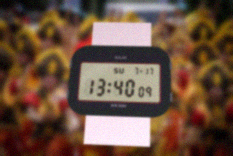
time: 13:40:09
